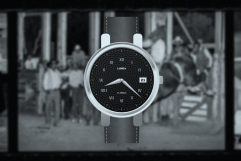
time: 8:22
